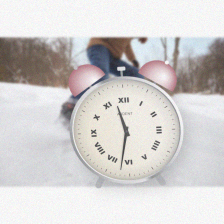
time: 11:32
